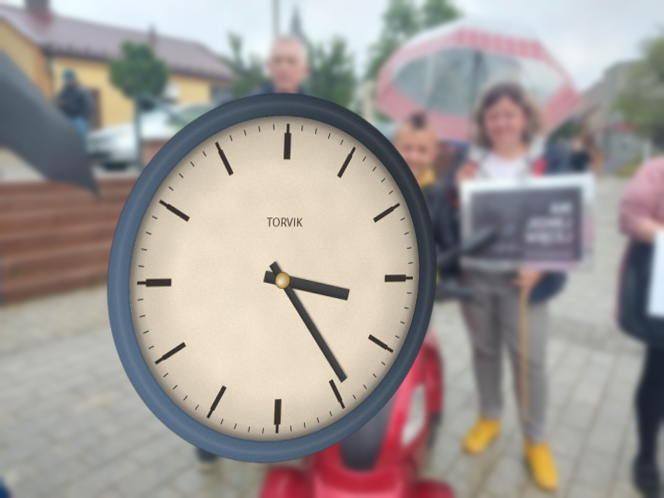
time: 3:24
